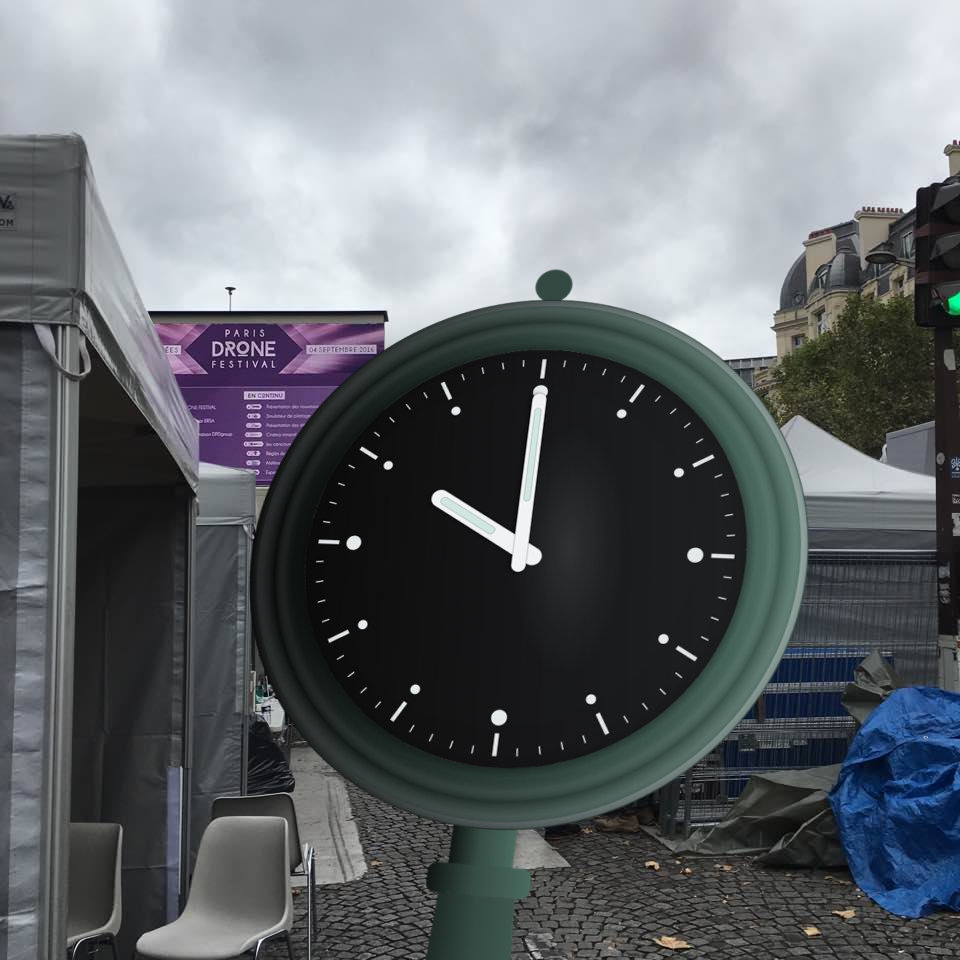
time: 10:00
